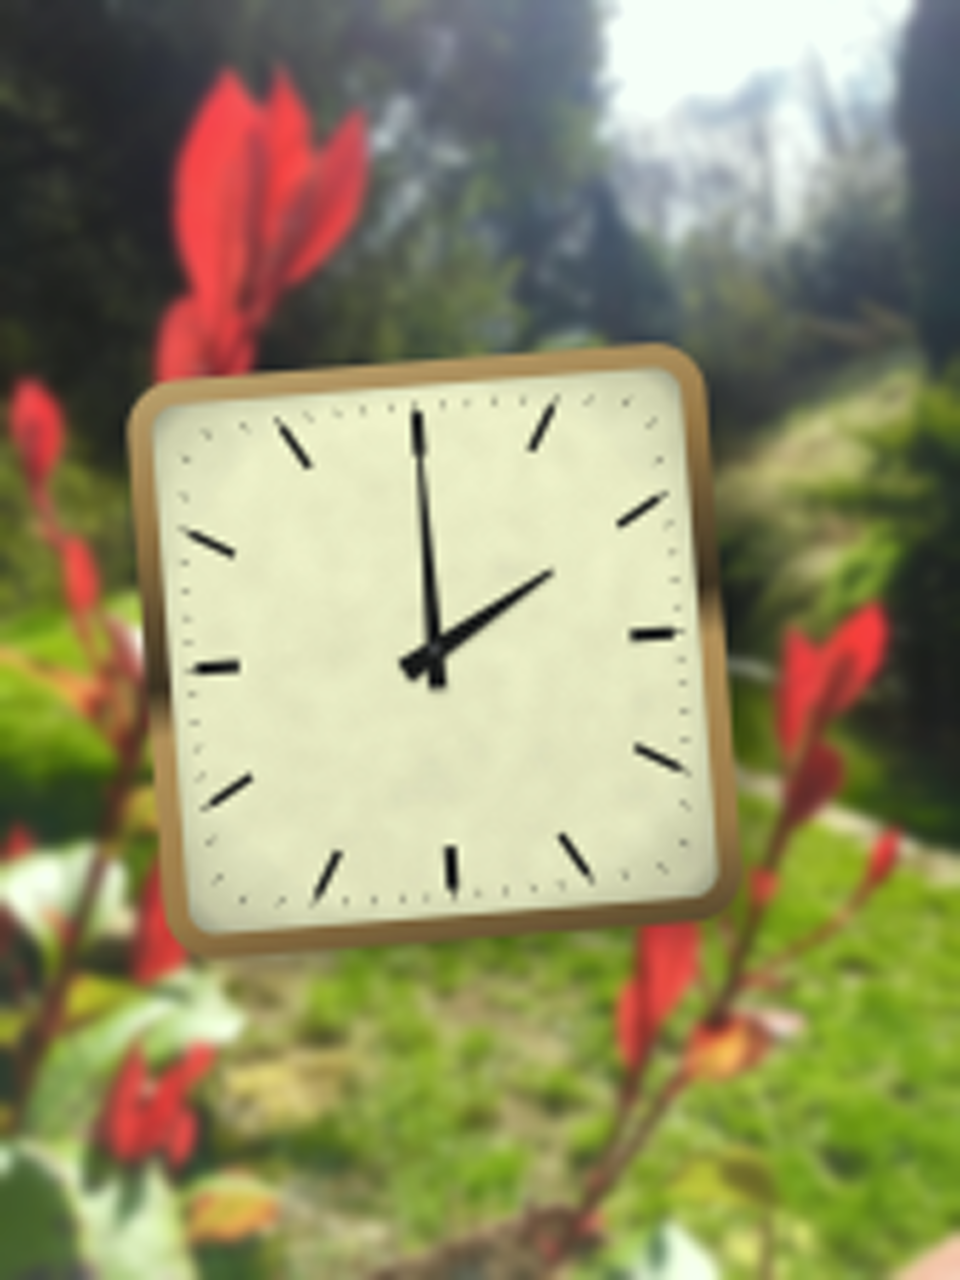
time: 2:00
